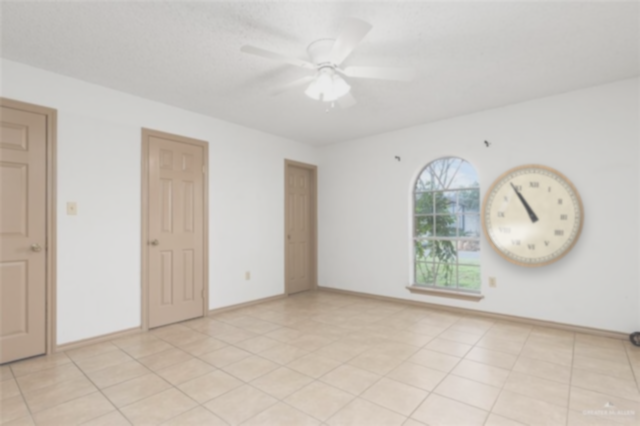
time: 10:54
